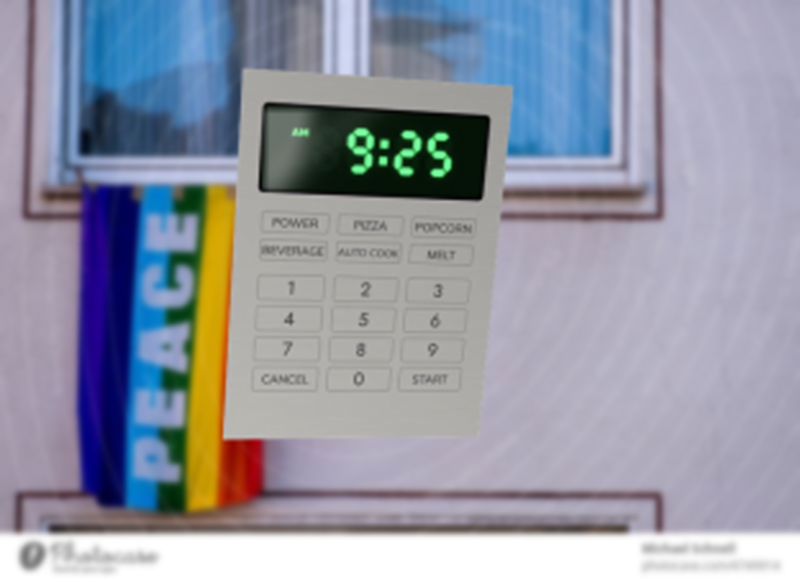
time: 9:25
